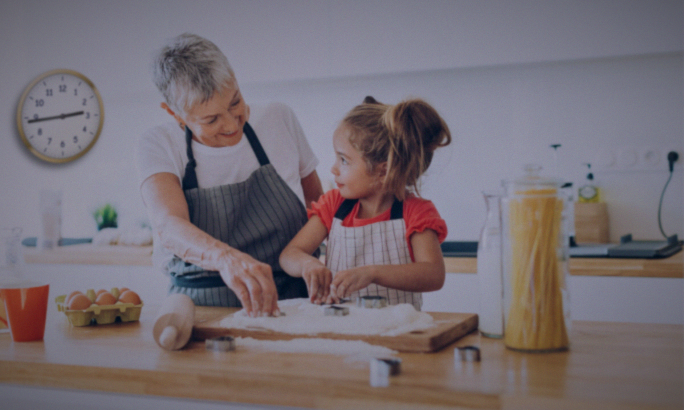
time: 2:44
